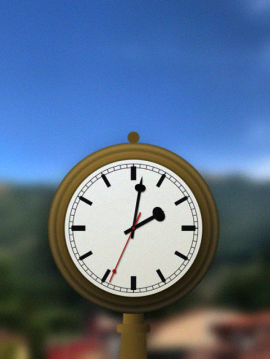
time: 2:01:34
